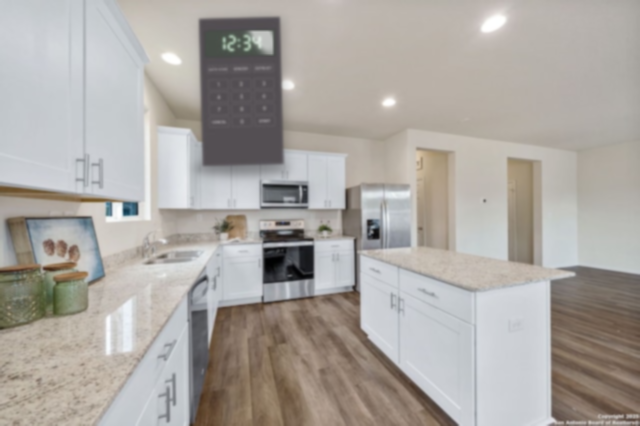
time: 12:34
